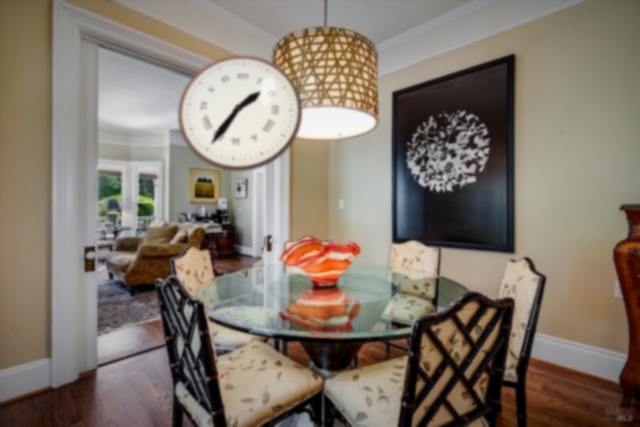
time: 1:35
